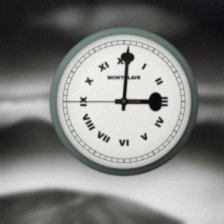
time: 3:00:45
